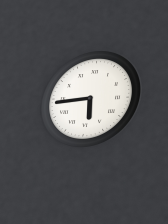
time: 5:44
